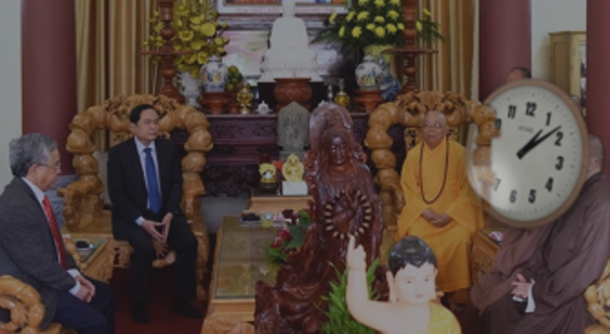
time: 1:08
